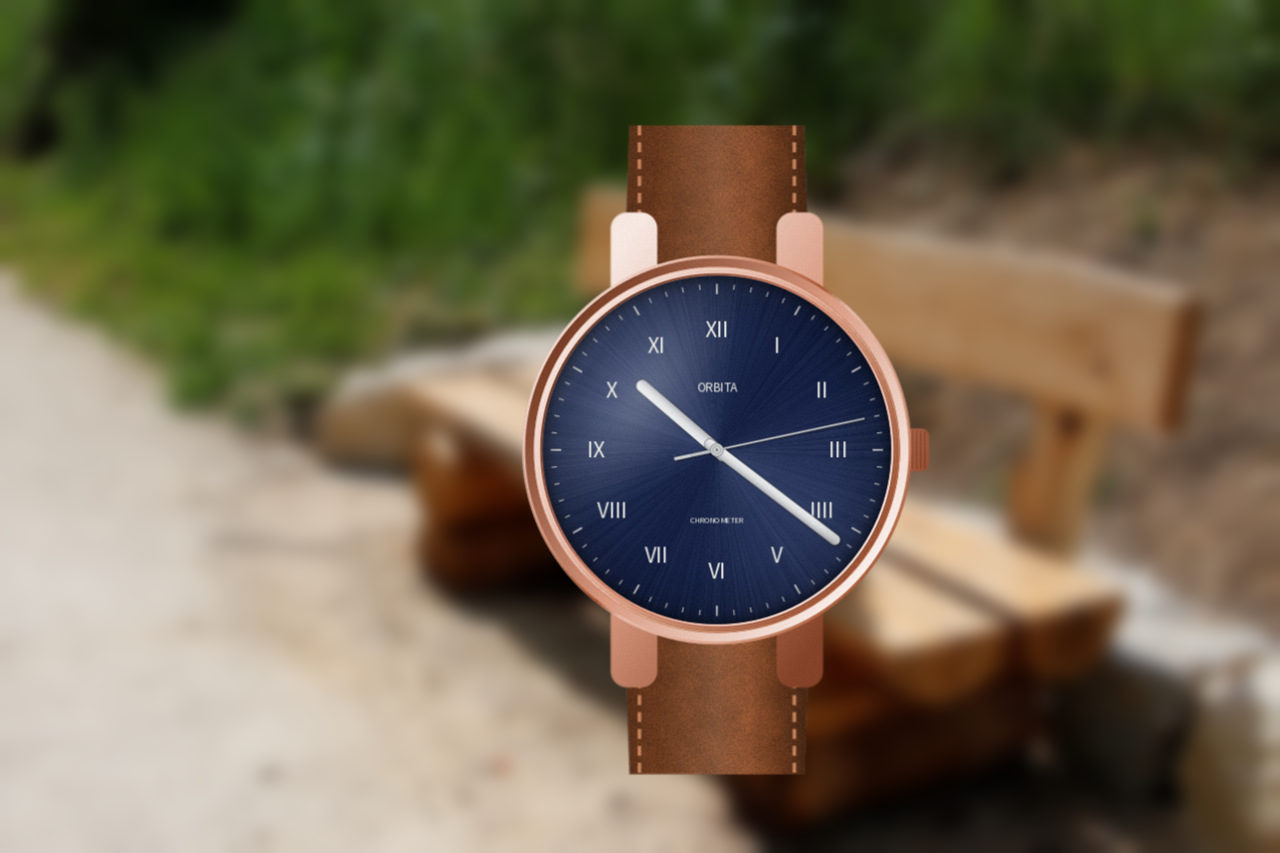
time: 10:21:13
